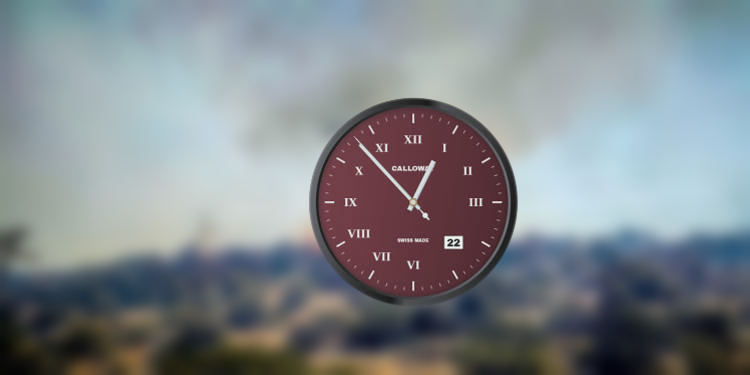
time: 12:52:53
